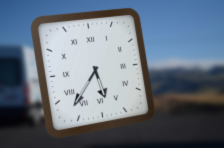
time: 5:37
